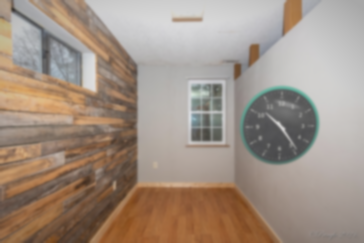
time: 10:24
